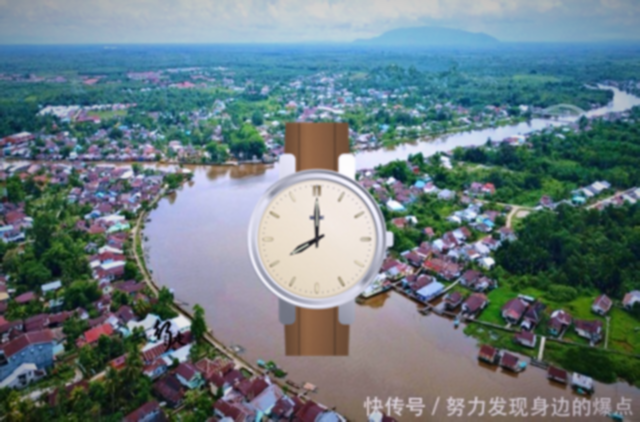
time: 8:00
